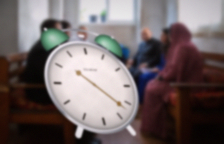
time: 10:22
